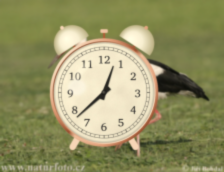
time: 12:38
